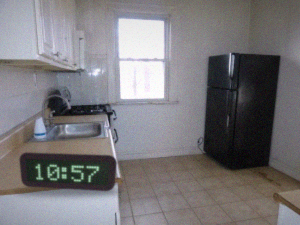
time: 10:57
